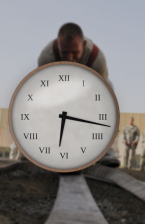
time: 6:17
